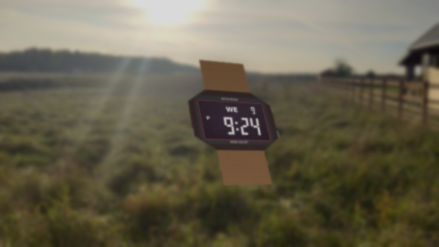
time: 9:24
